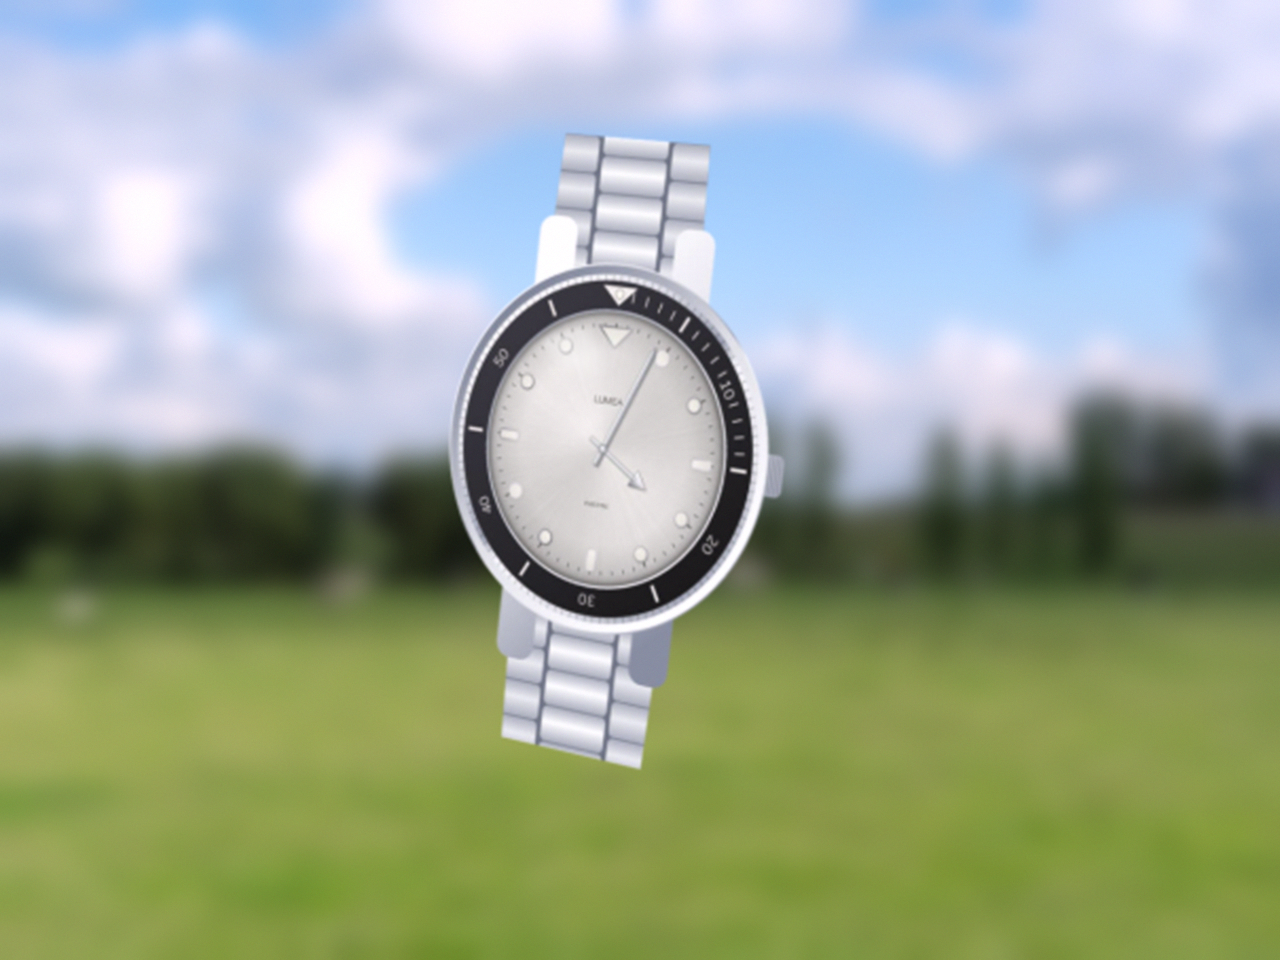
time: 4:04
